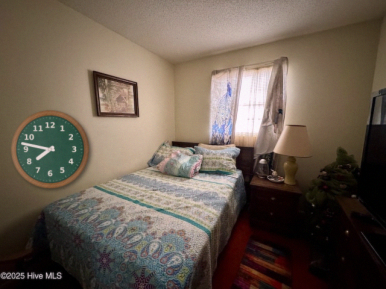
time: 7:47
